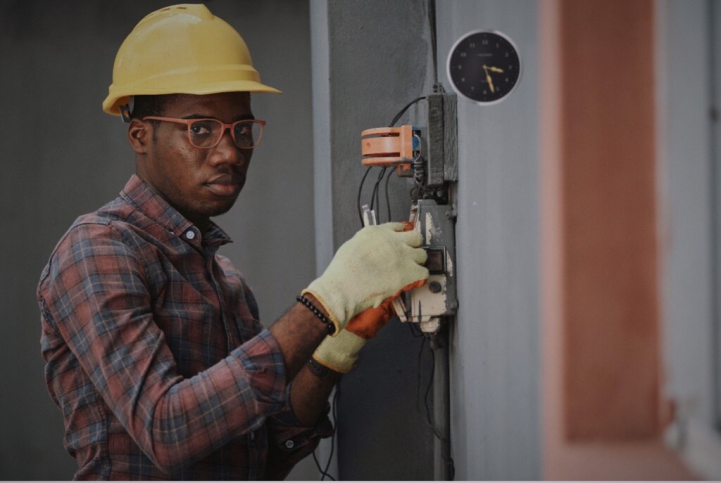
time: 3:27
